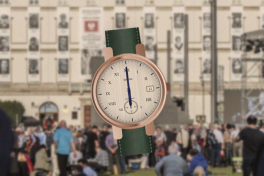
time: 6:00
